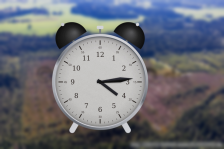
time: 4:14
